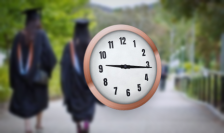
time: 9:16
